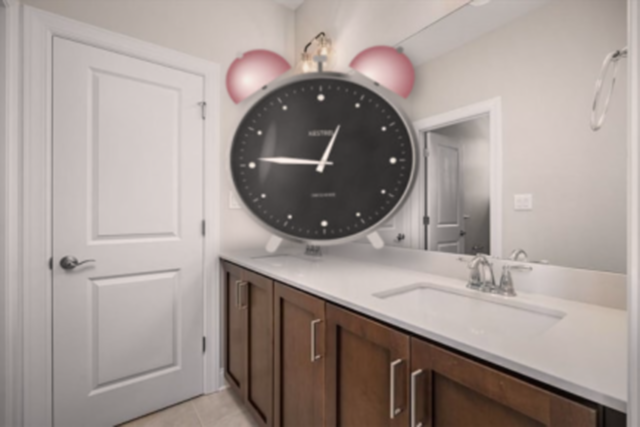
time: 12:46
